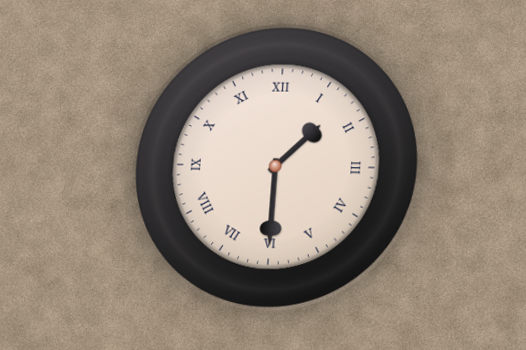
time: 1:30
